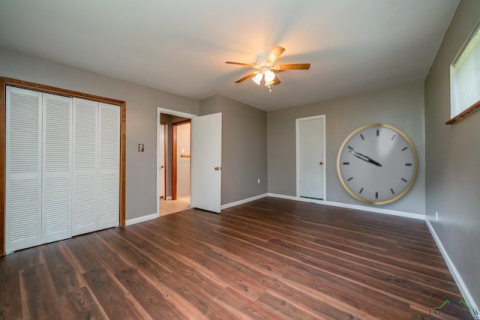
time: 9:49
